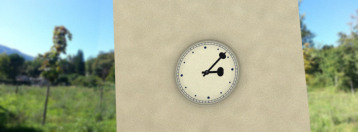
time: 3:08
